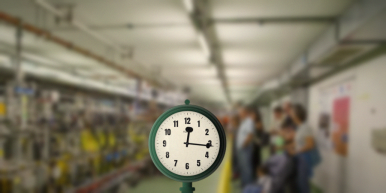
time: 12:16
